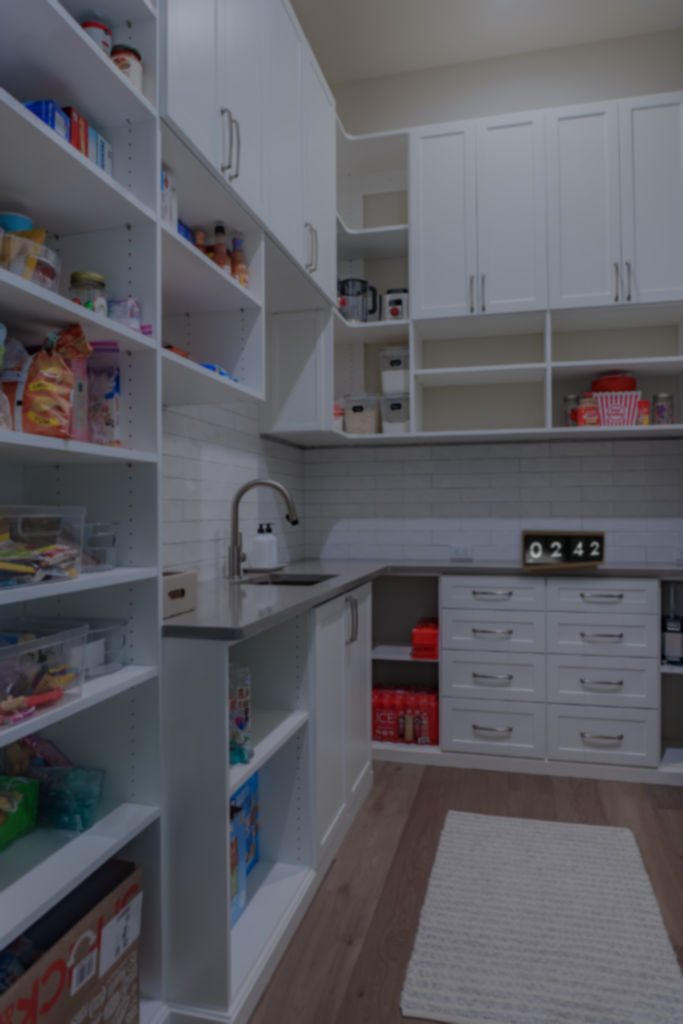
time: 2:42
